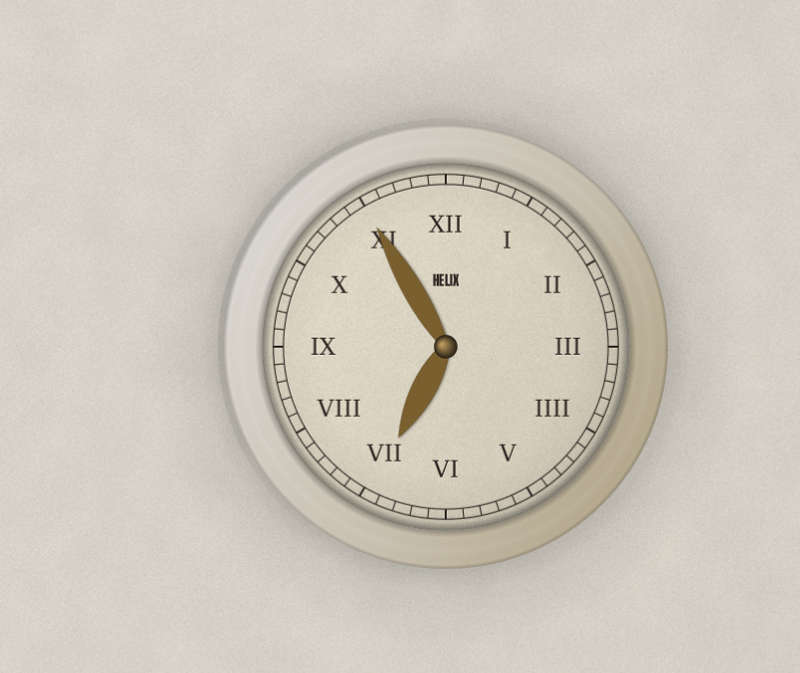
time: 6:55
